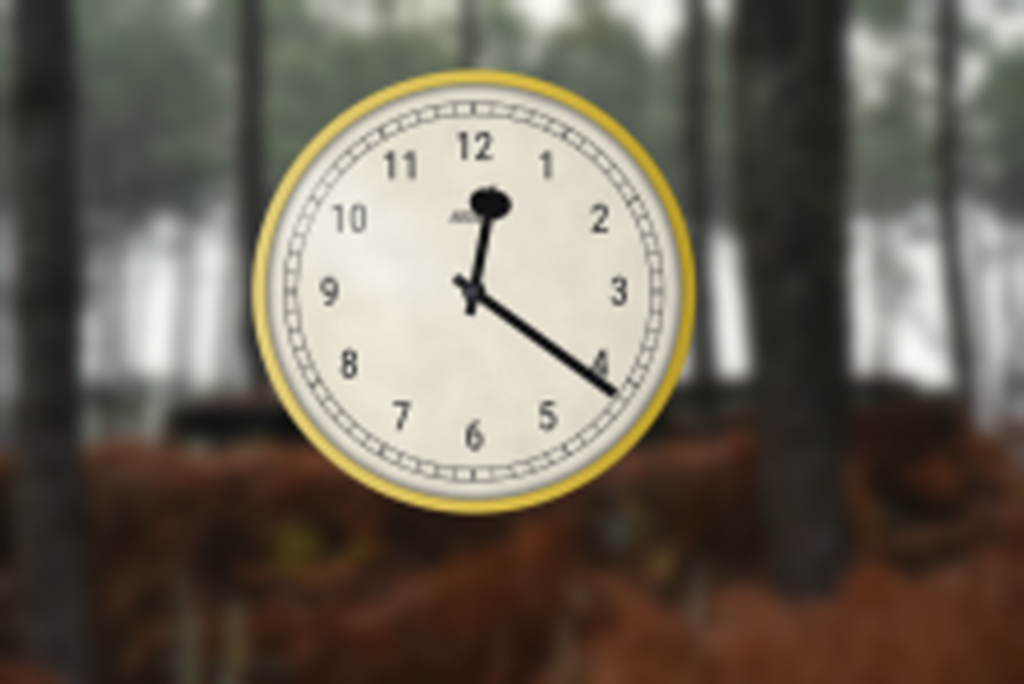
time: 12:21
